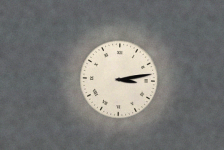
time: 3:13
